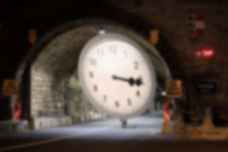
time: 3:16
